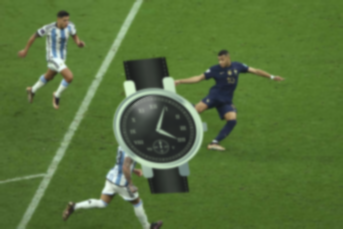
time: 4:04
